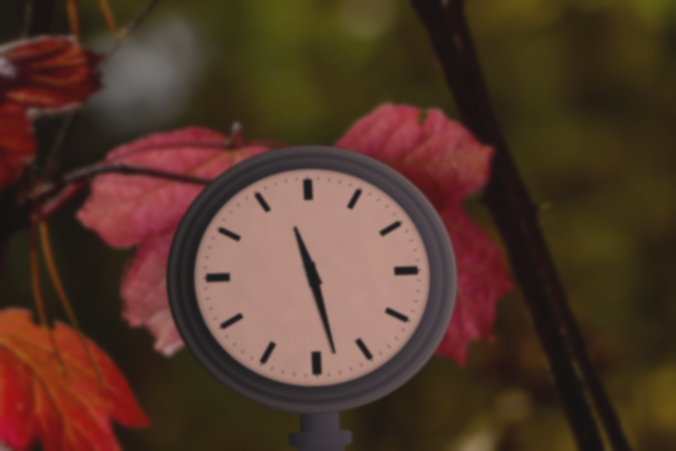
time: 11:28
